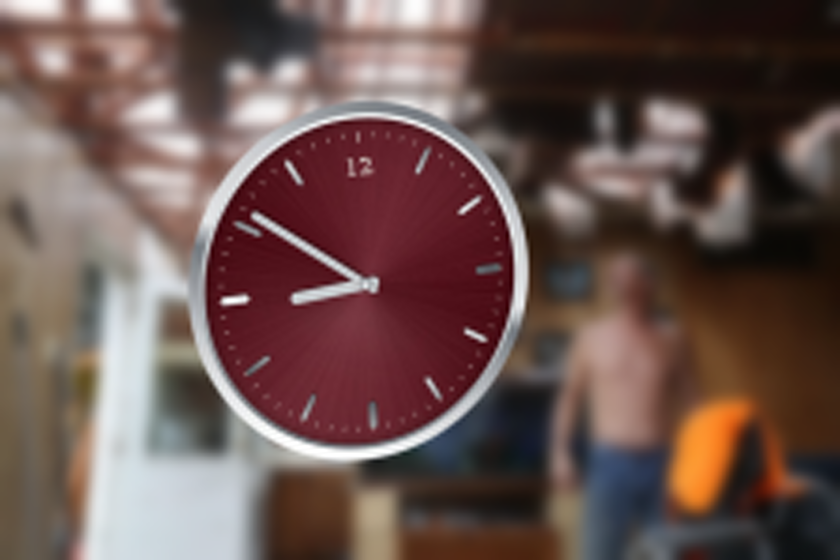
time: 8:51
